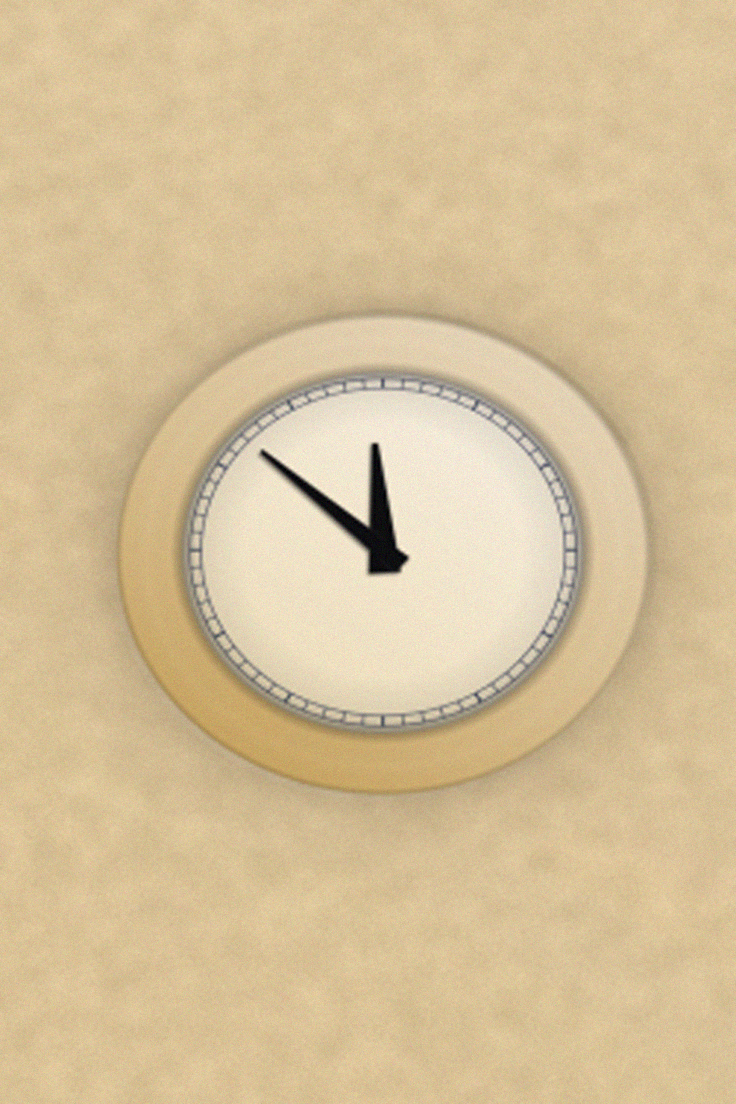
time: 11:52
